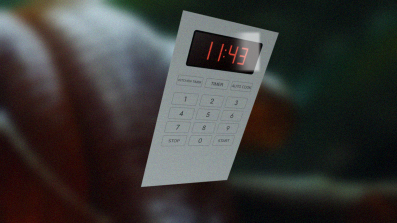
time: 11:43
